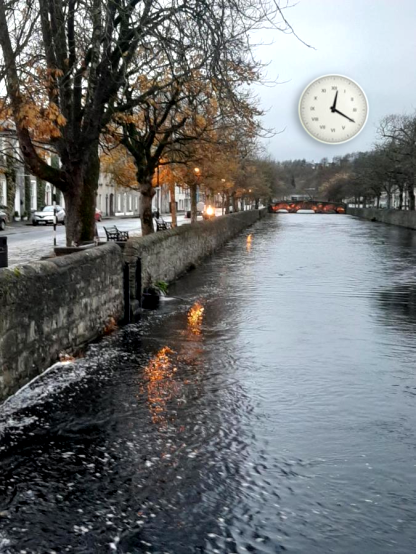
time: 12:20
